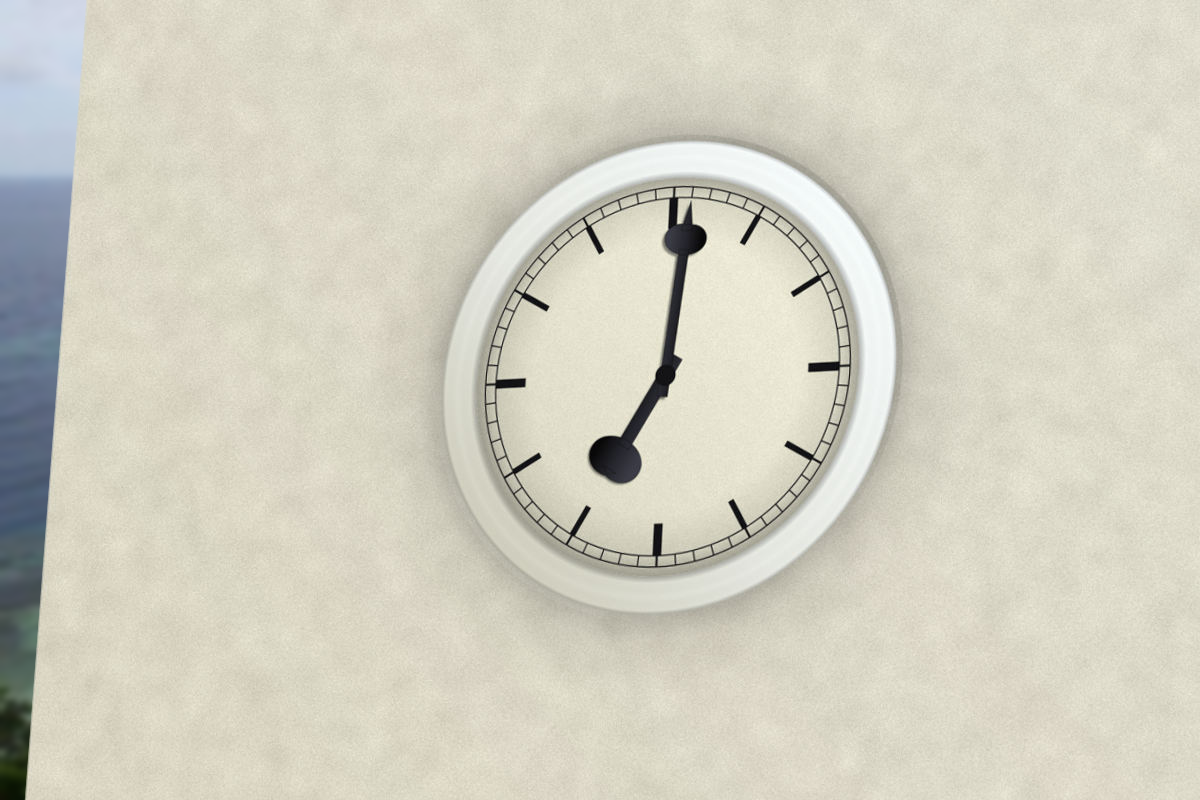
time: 7:01
